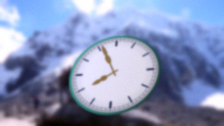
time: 7:56
